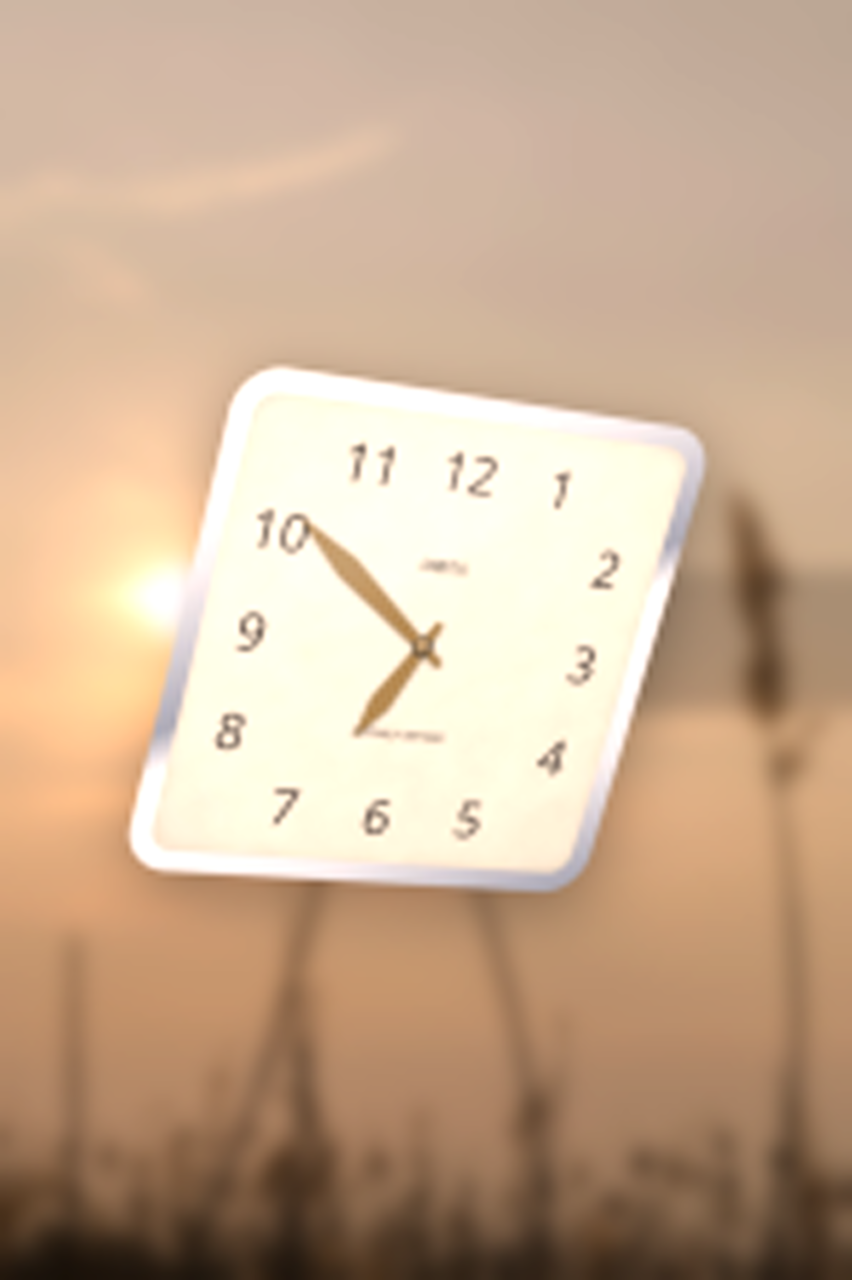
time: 6:51
